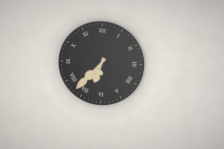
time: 6:37
